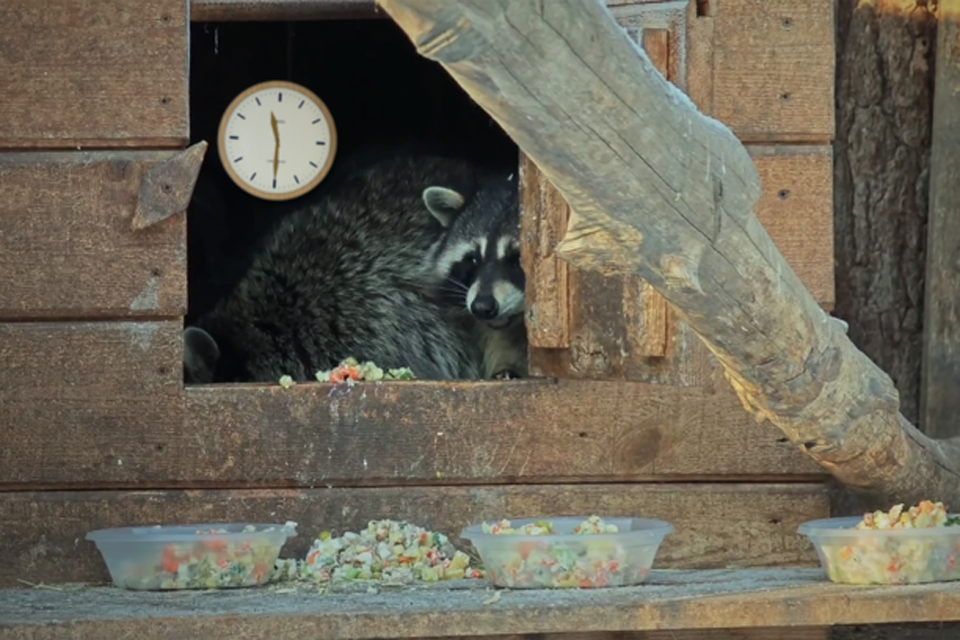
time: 11:30
